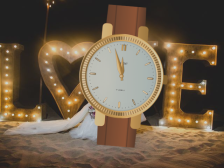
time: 11:57
